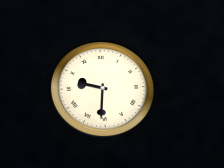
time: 9:31
